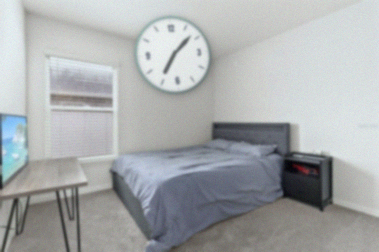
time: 7:08
